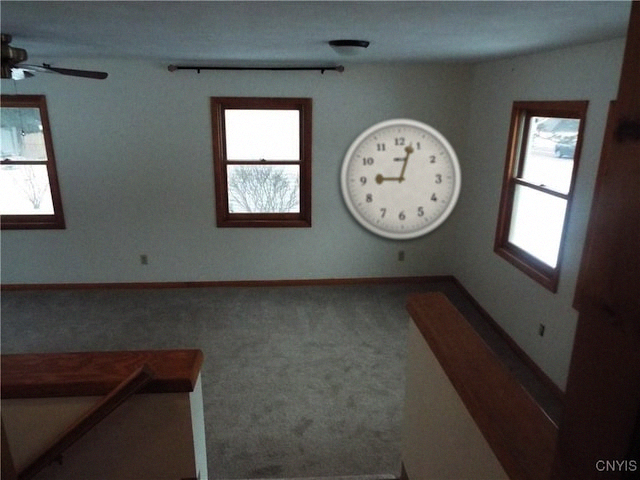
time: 9:03
